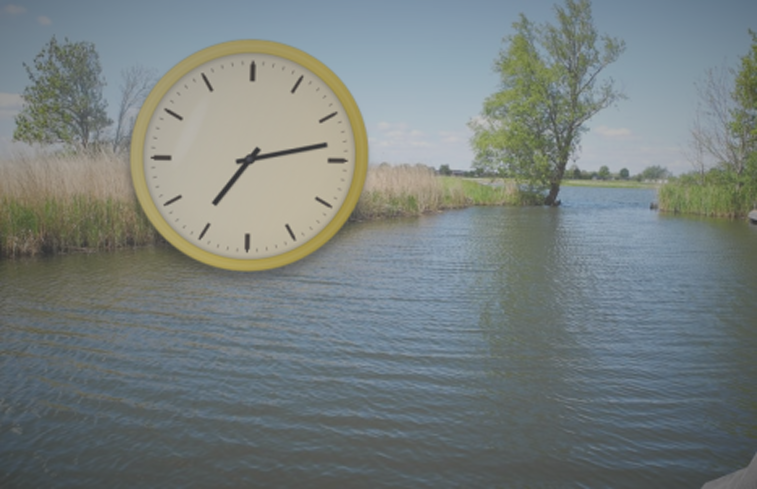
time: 7:13
